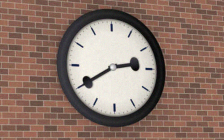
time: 2:40
